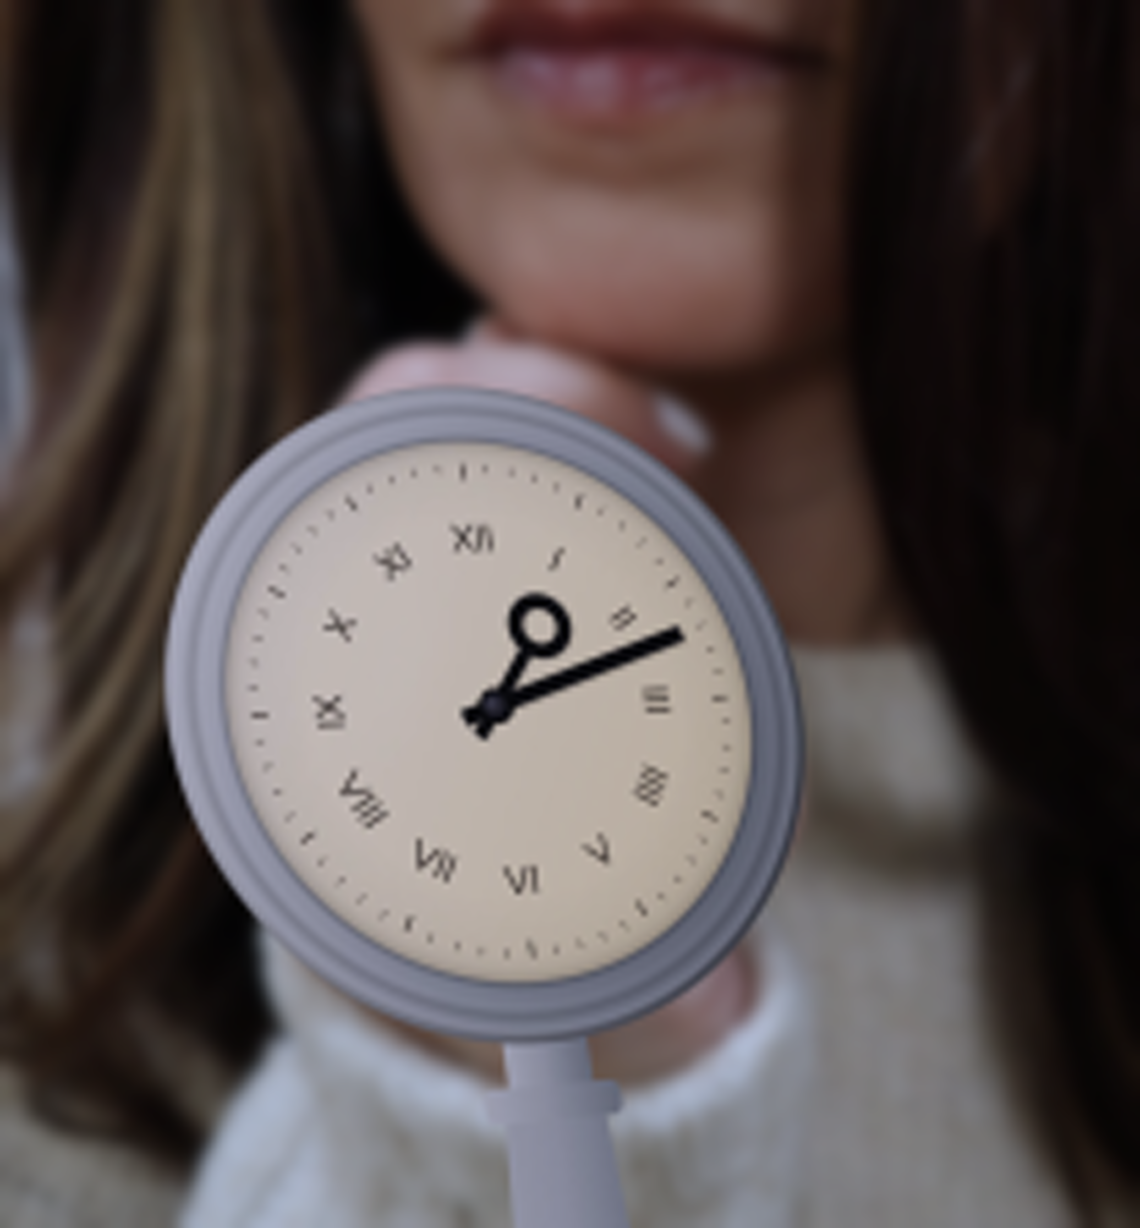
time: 1:12
